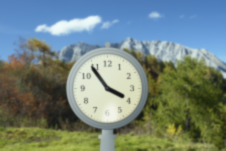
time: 3:54
